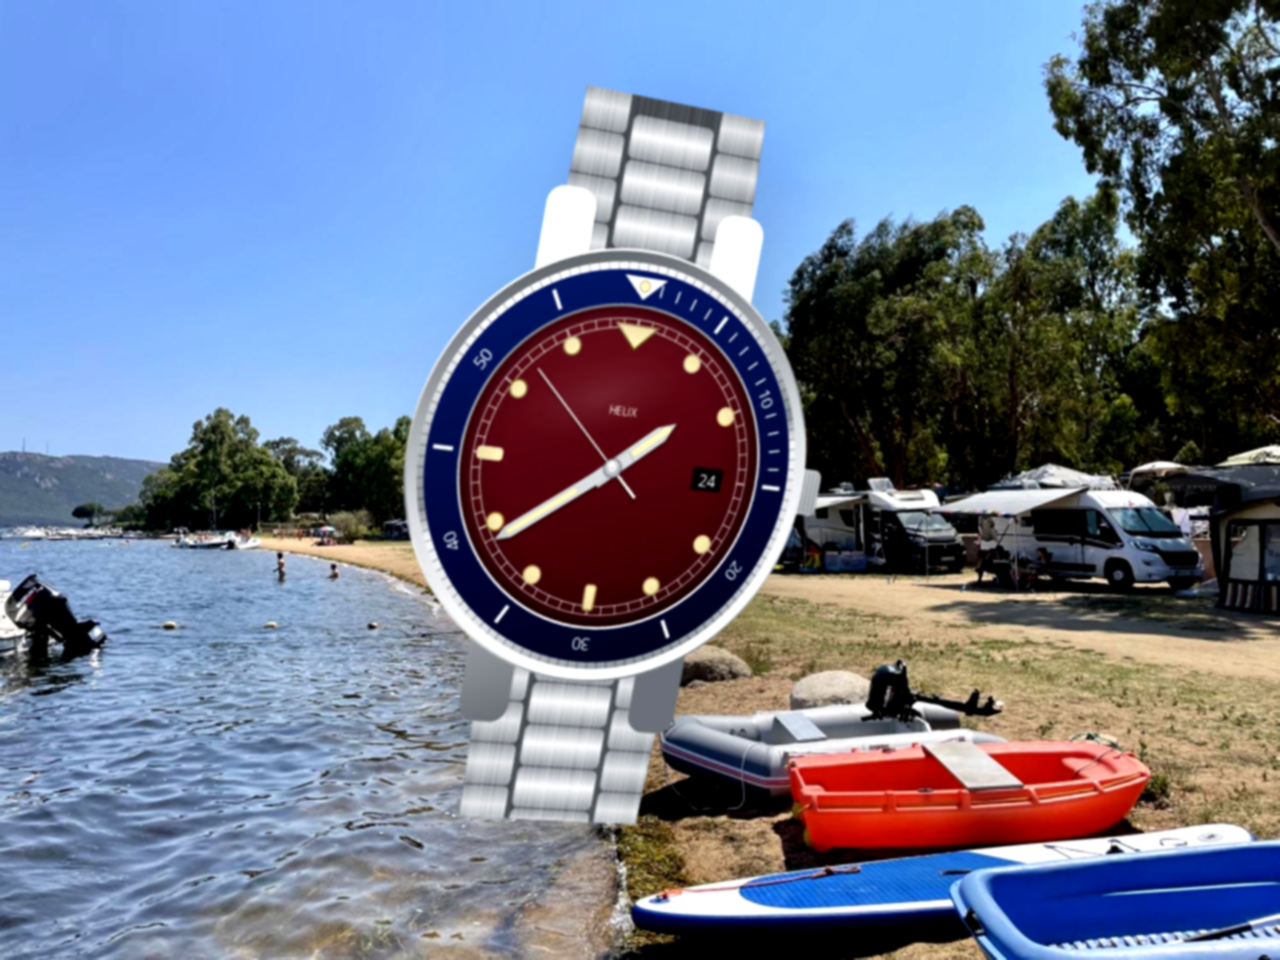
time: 1:38:52
